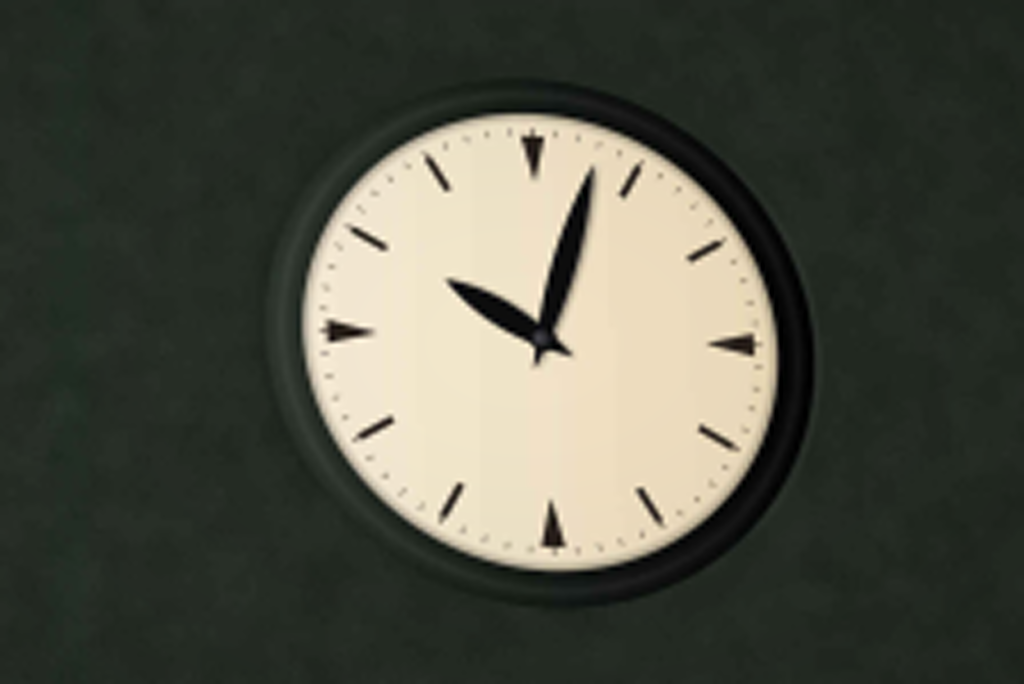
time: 10:03
